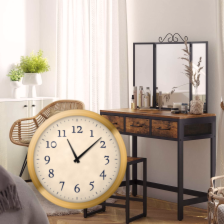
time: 11:08
